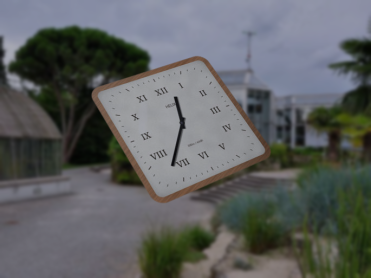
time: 12:37
